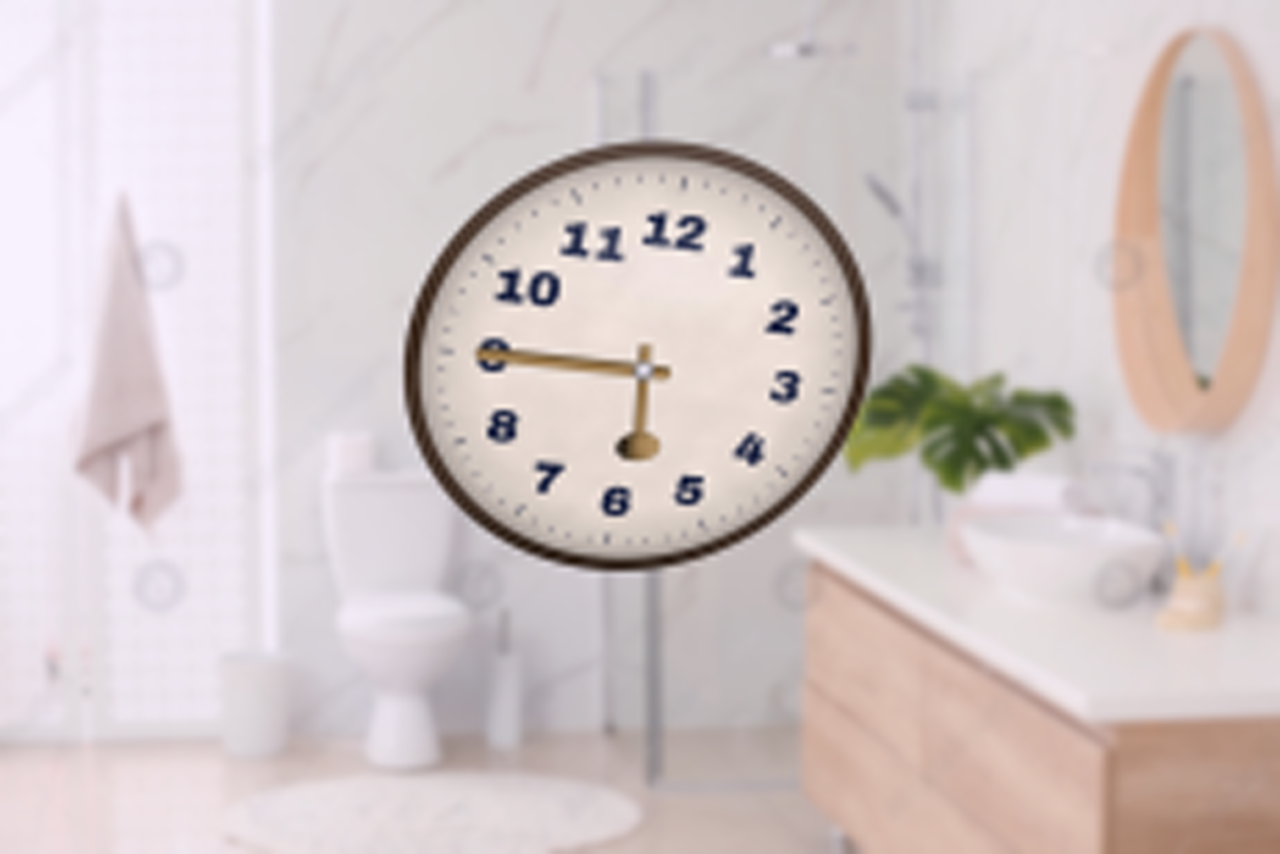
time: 5:45
